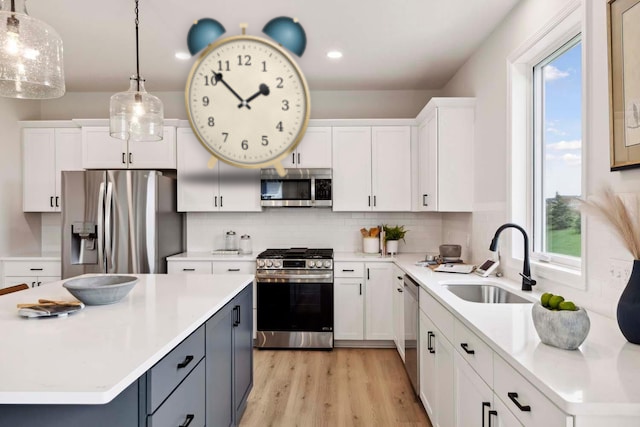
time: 1:52
